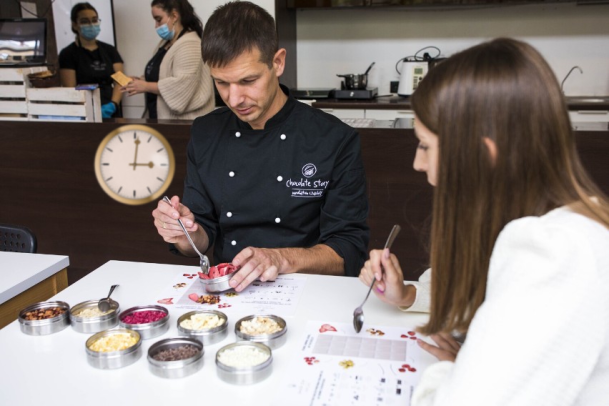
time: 3:01
